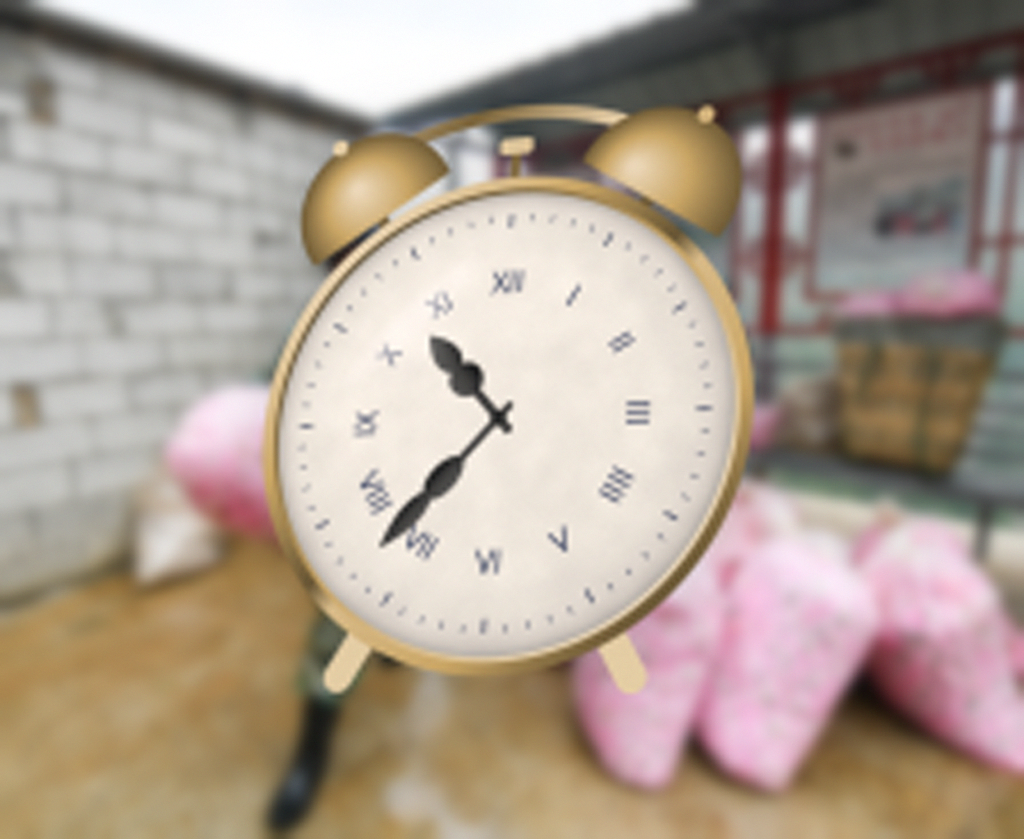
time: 10:37
